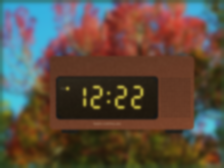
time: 12:22
